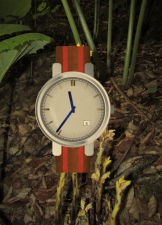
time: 11:36
